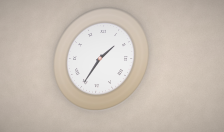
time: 1:35
